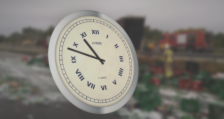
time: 10:48
